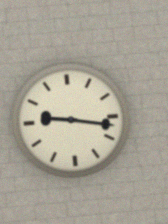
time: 9:17
